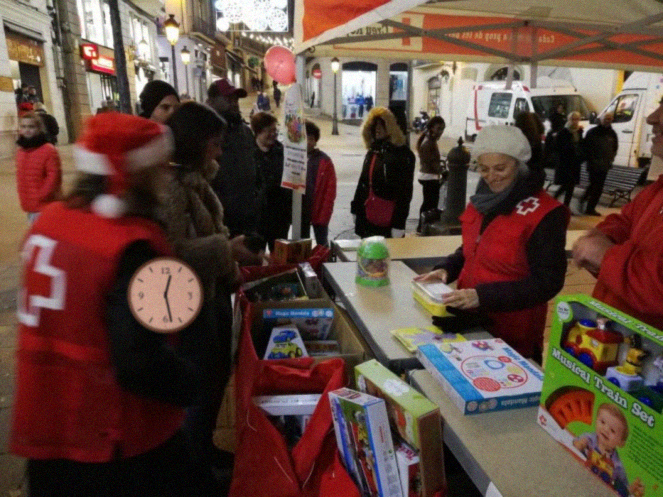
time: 12:28
